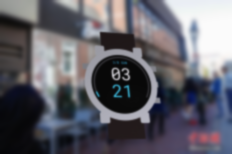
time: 3:21
